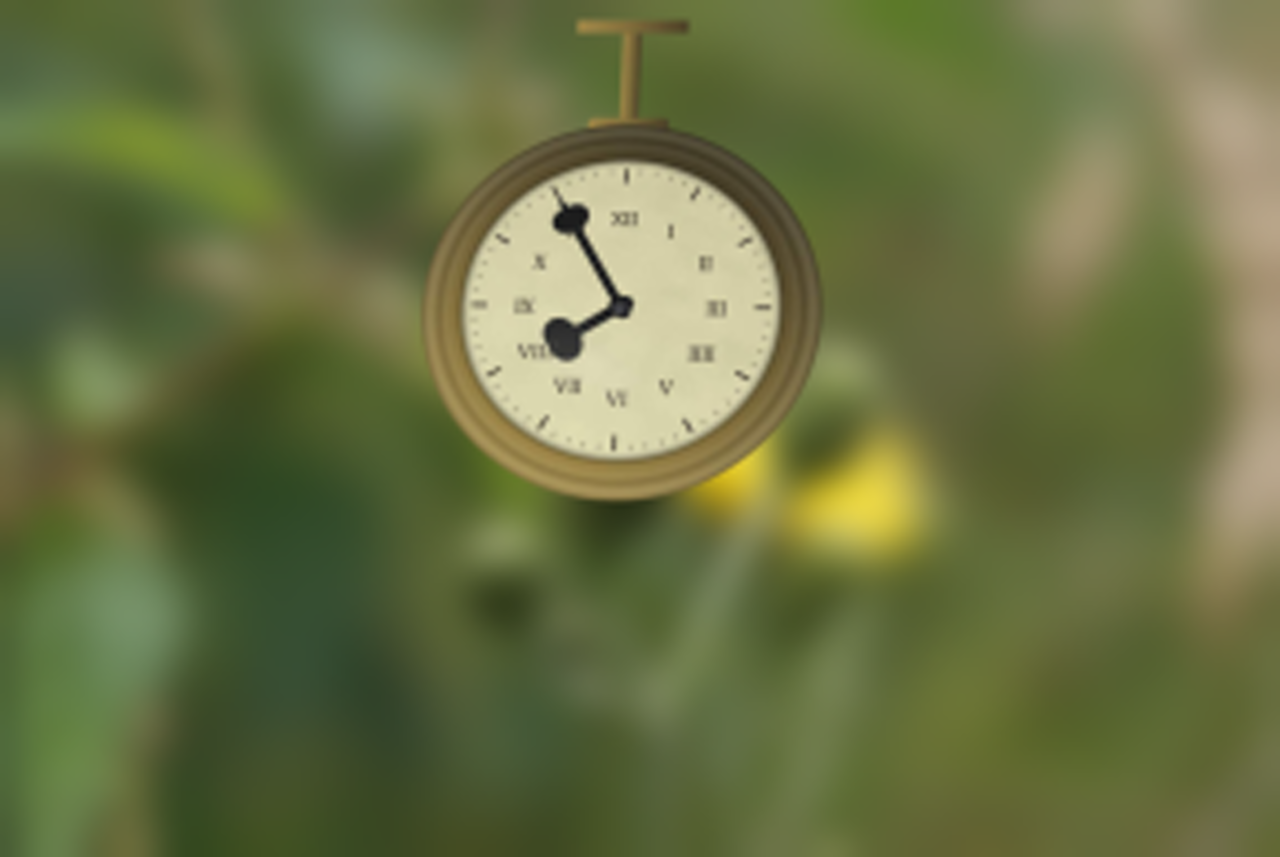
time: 7:55
